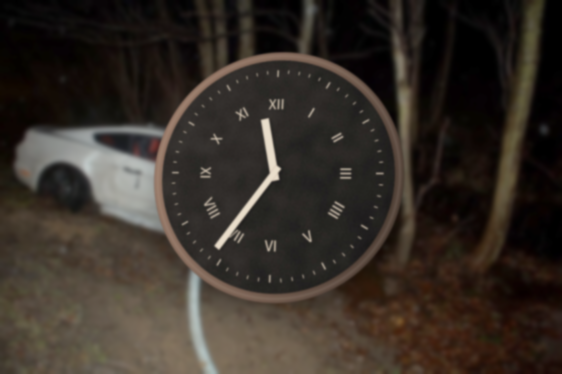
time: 11:36
